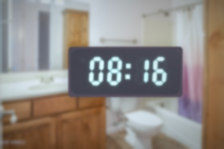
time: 8:16
